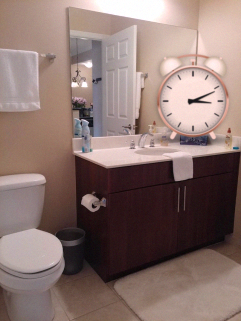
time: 3:11
